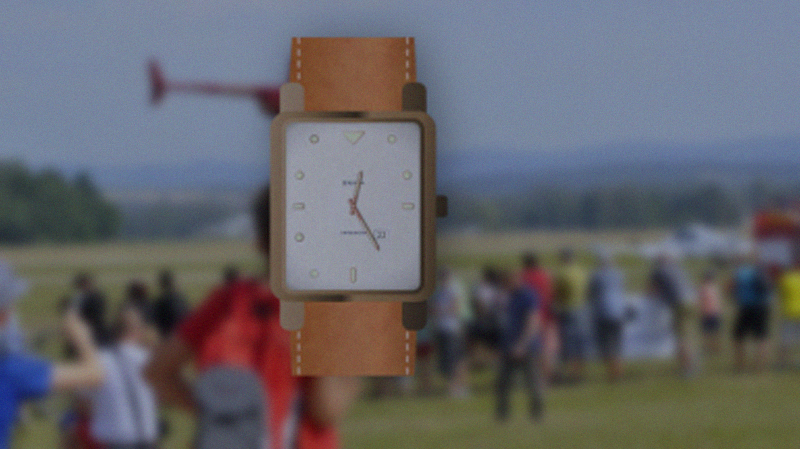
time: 12:25
